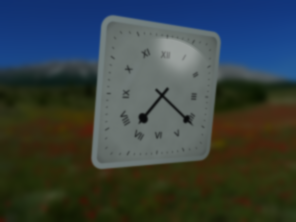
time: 7:21
